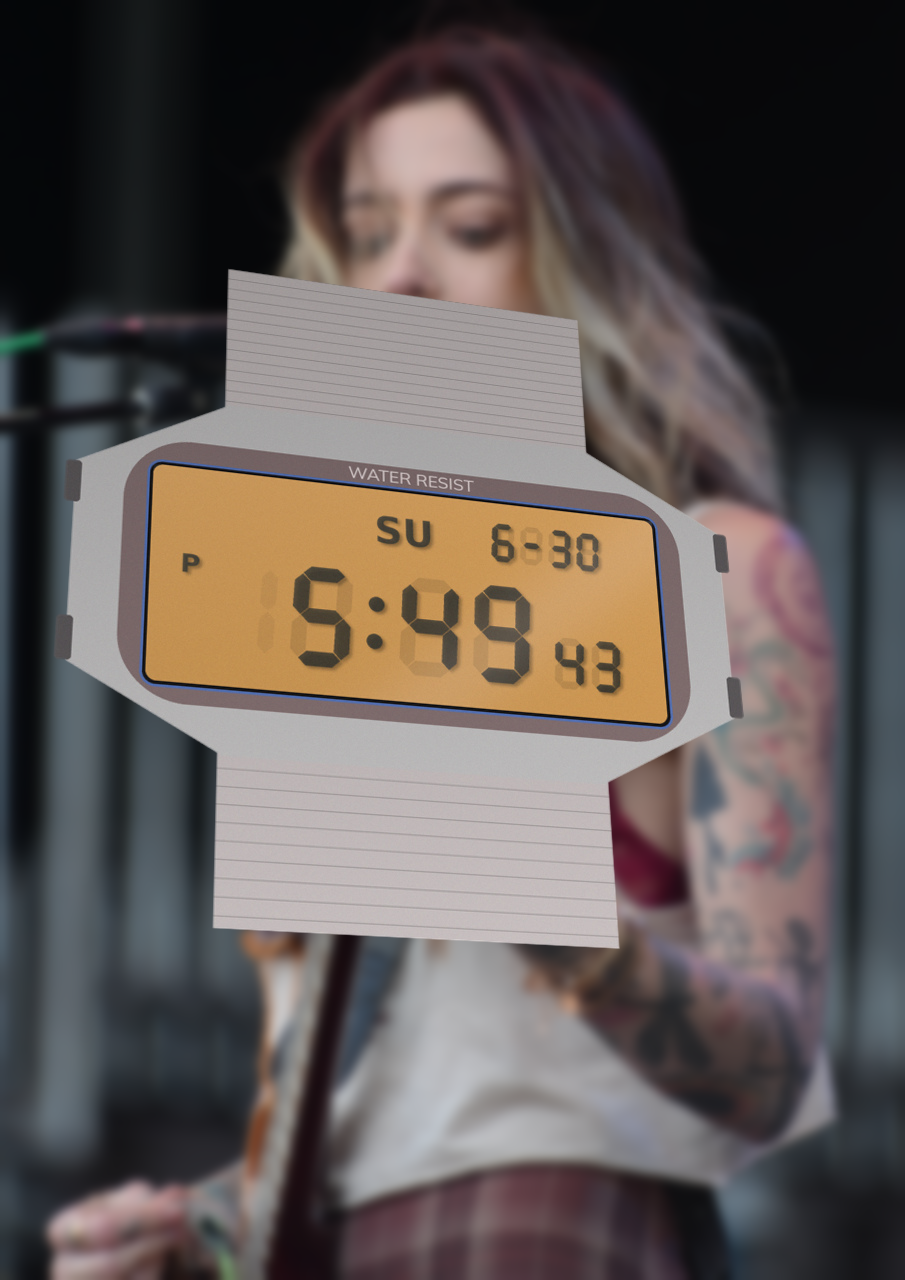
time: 5:49:43
